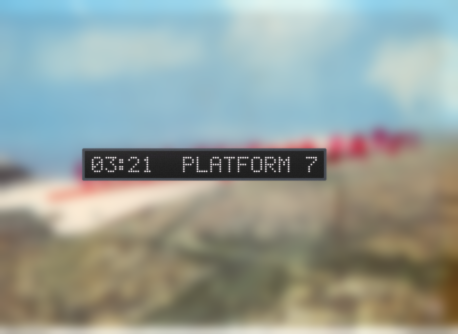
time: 3:21
